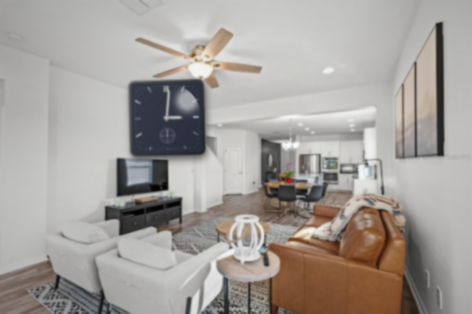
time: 3:01
